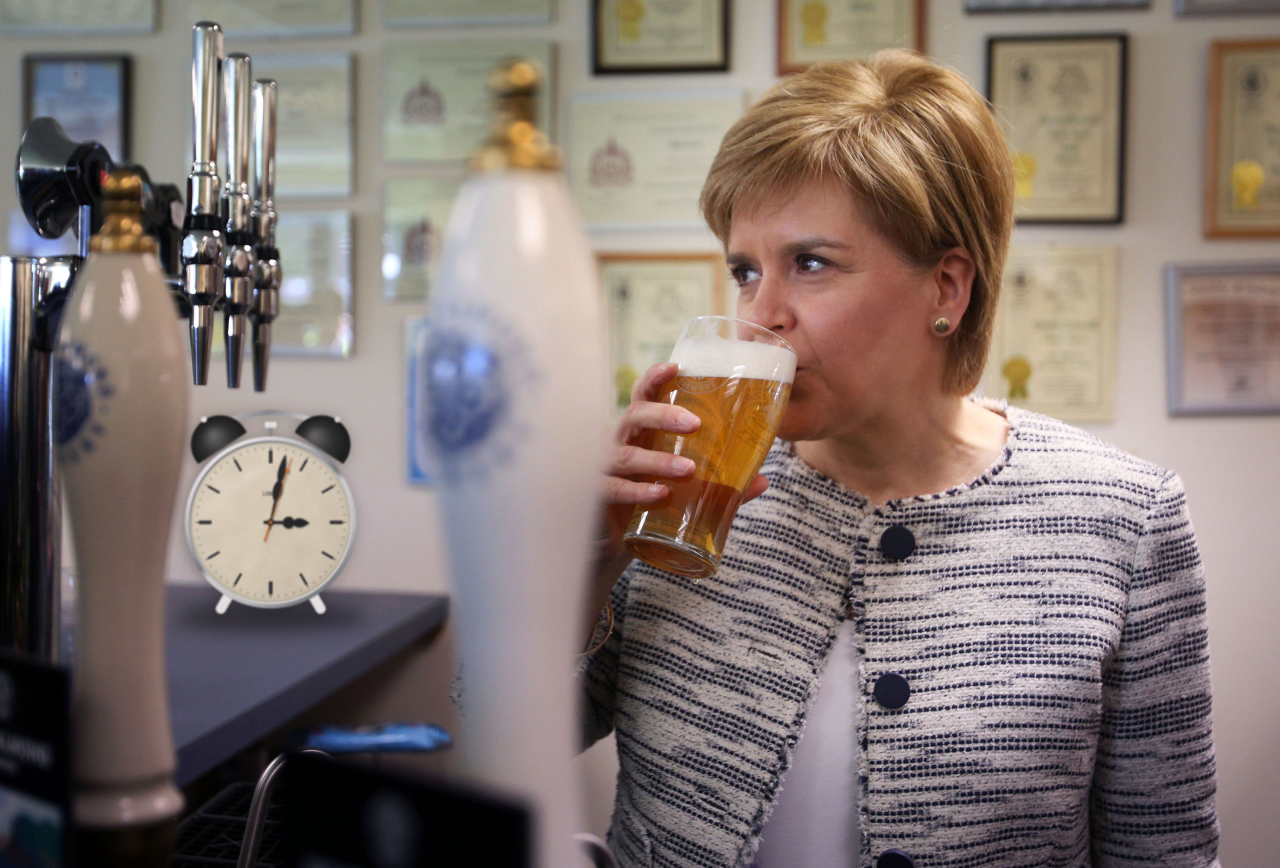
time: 3:02:03
